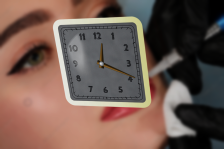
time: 12:19
